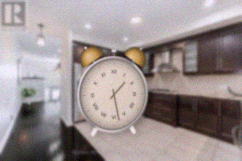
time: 1:28
